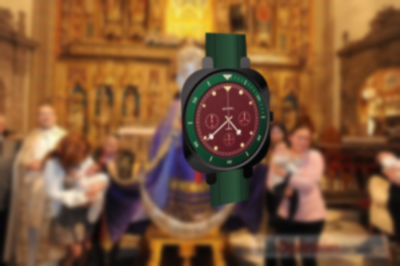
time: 4:39
